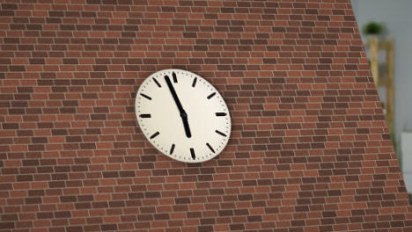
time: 5:58
